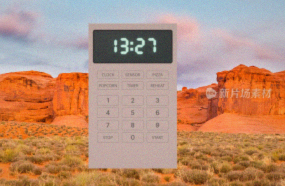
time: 13:27
